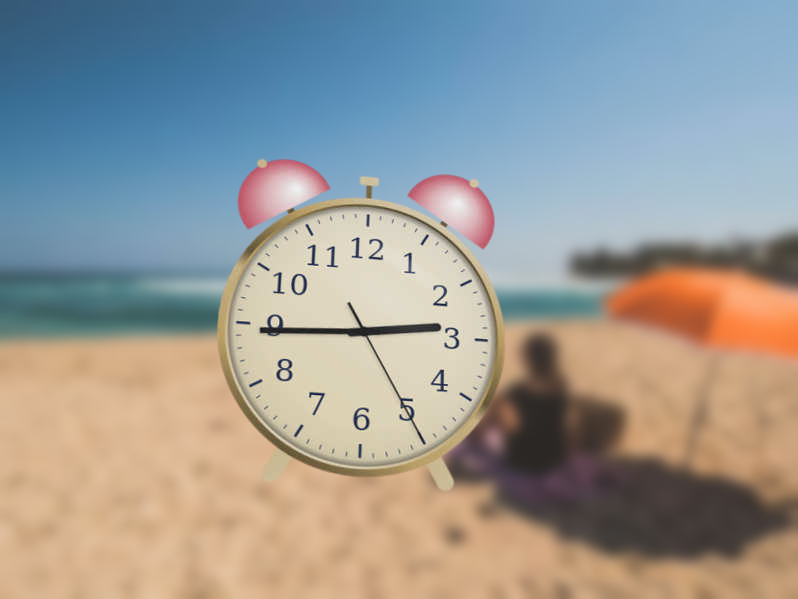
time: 2:44:25
